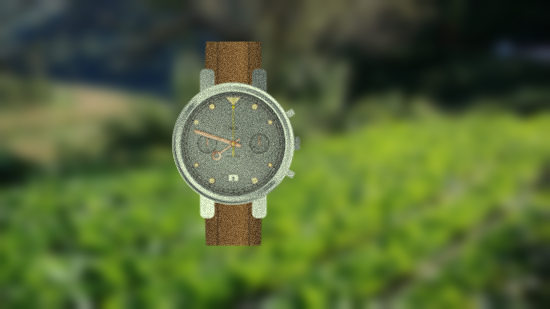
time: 7:48
